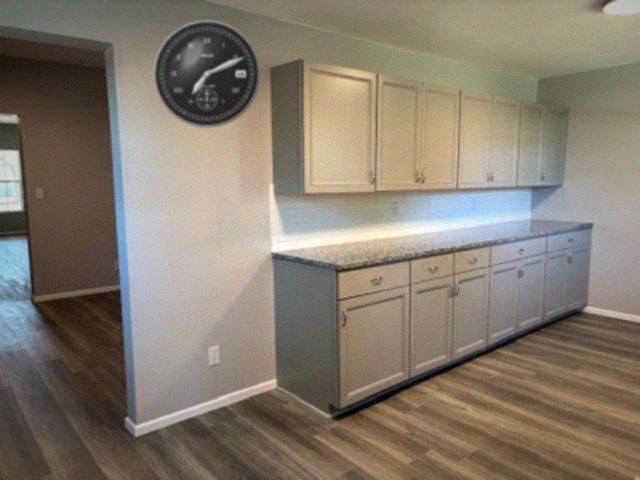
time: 7:11
